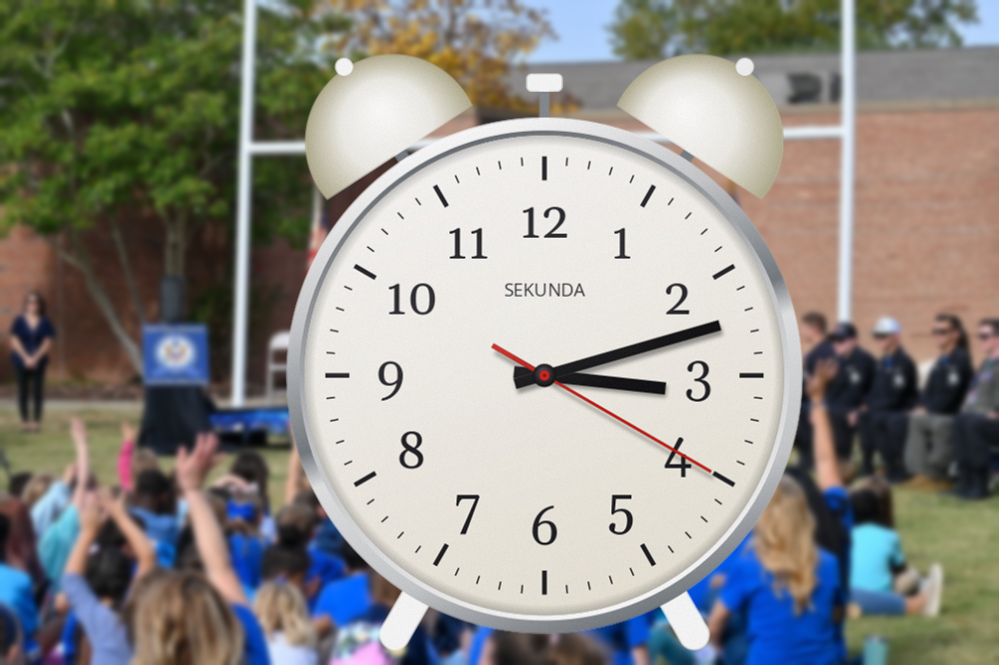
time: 3:12:20
